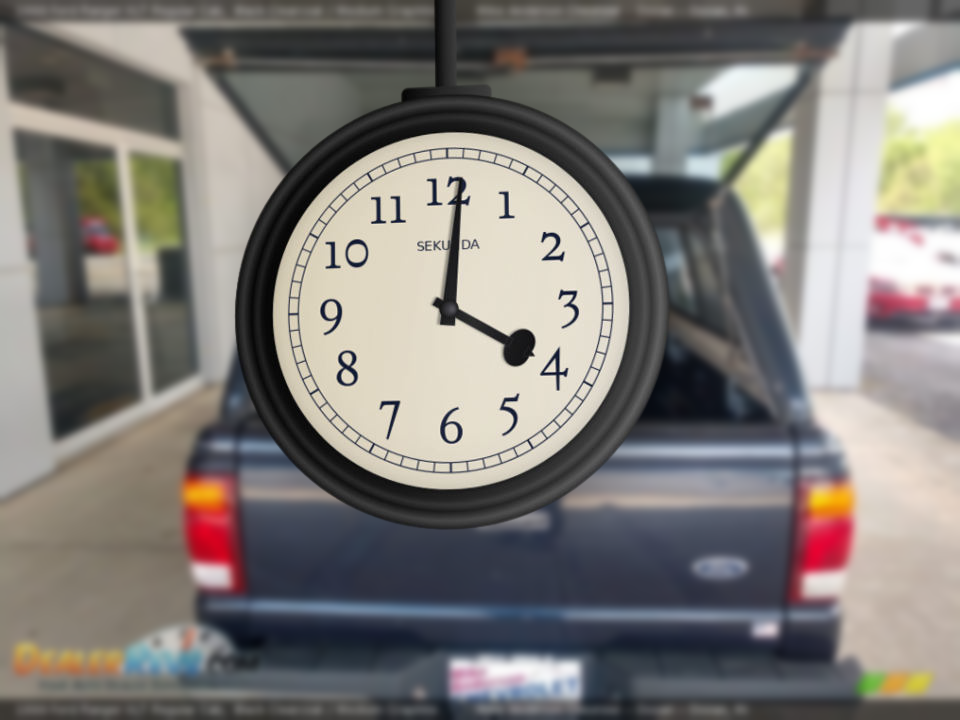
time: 4:01
